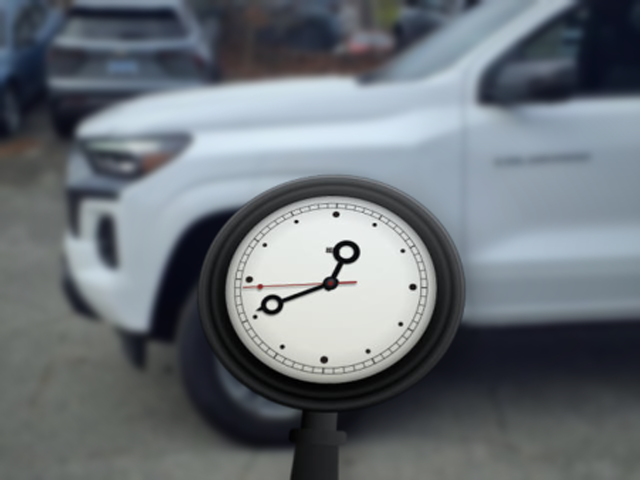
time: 12:40:44
